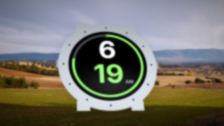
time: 6:19
